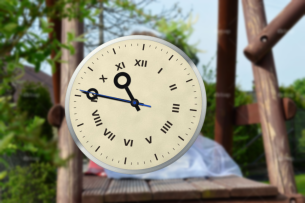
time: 10:45:46
